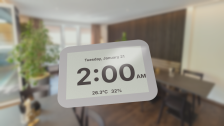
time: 2:00
